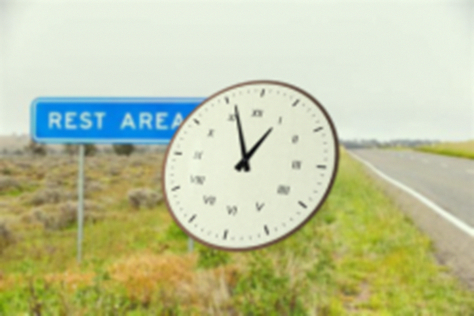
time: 12:56
